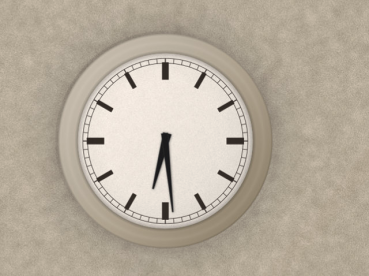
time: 6:29
